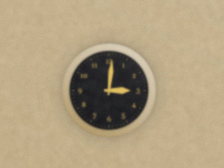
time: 3:01
